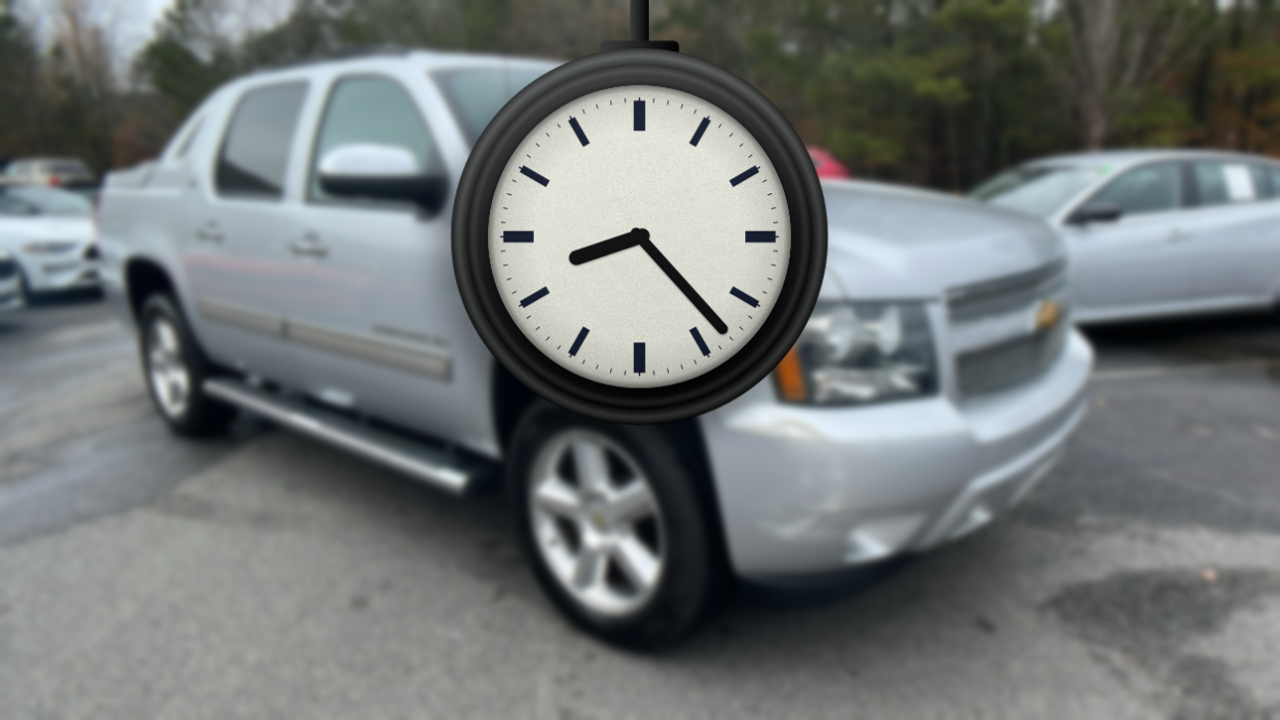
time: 8:23
